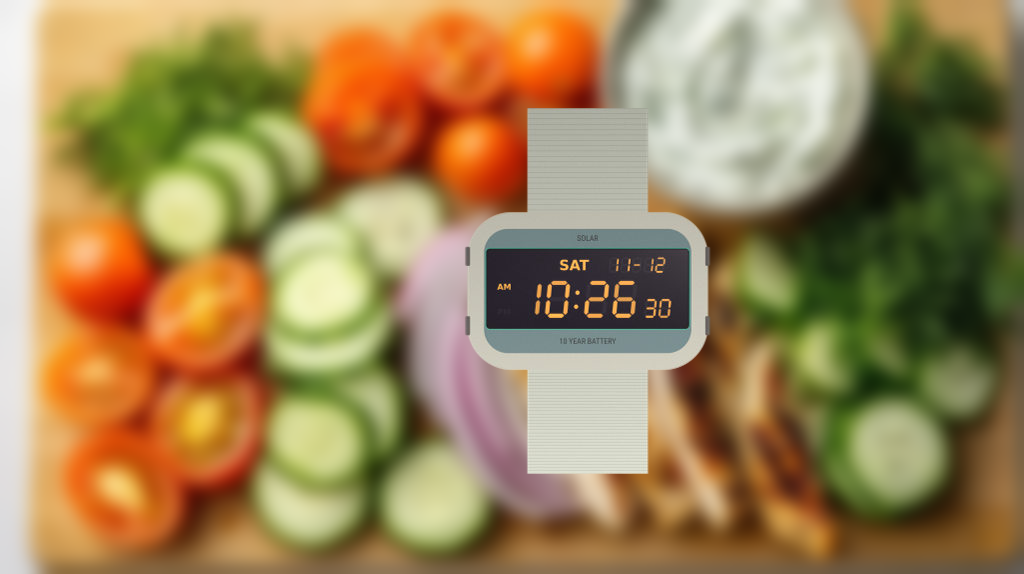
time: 10:26:30
